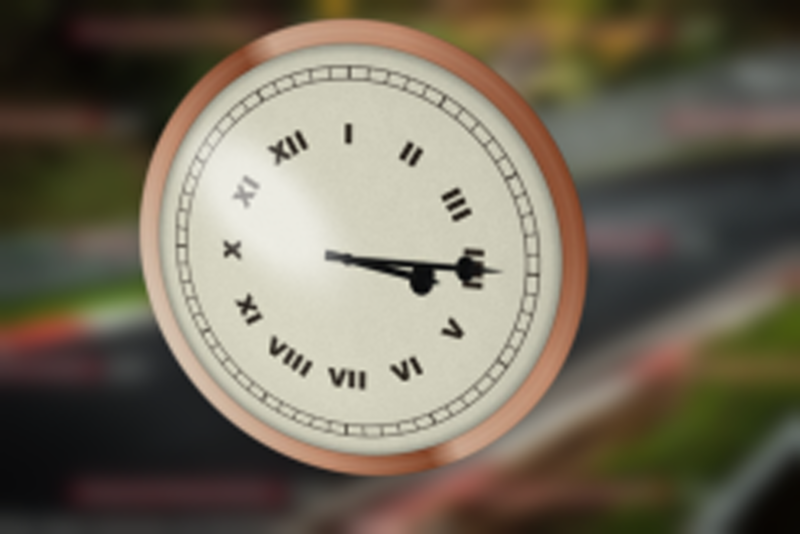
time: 4:20
